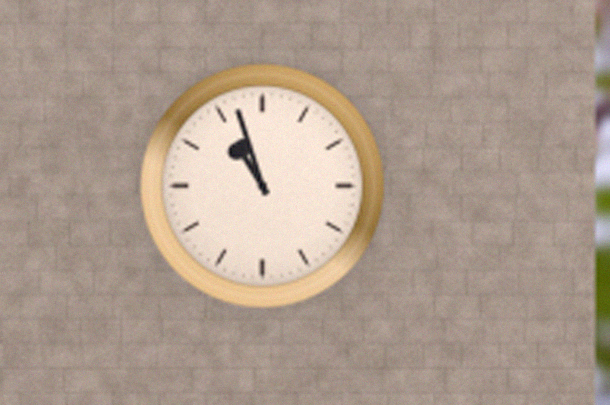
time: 10:57
